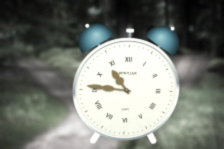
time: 10:46
